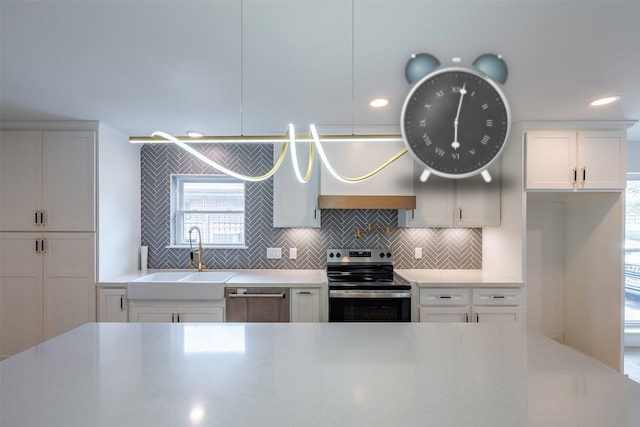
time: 6:02
